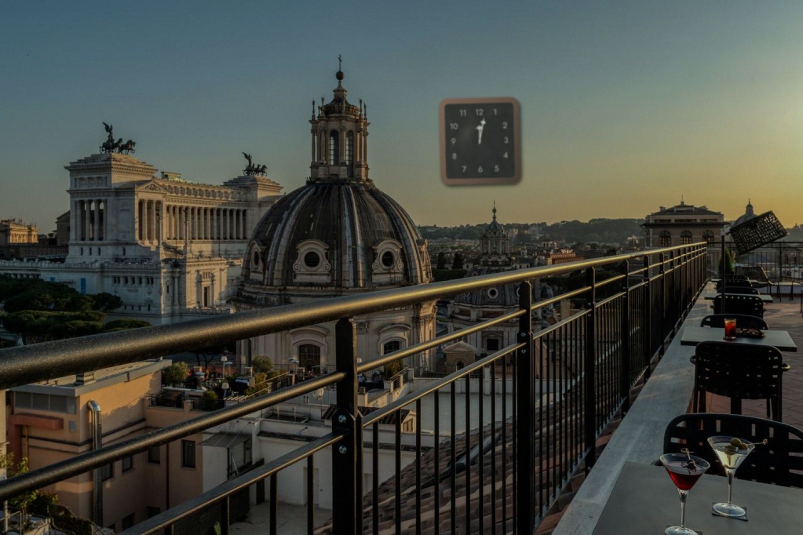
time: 12:02
